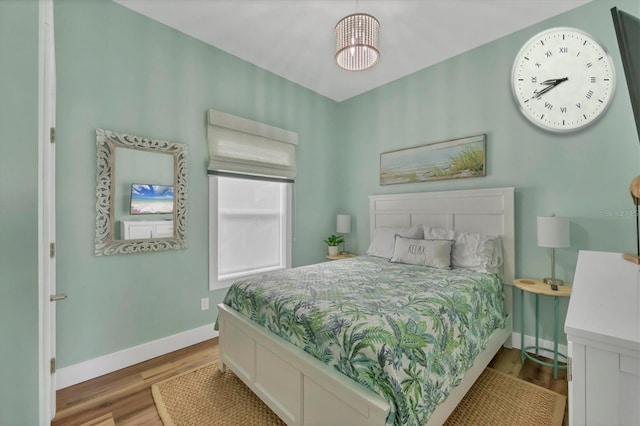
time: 8:40
